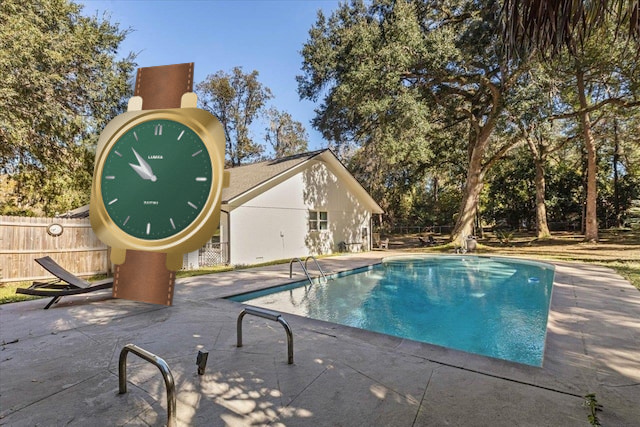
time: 9:53
